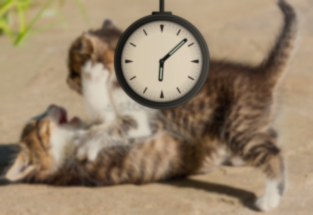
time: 6:08
